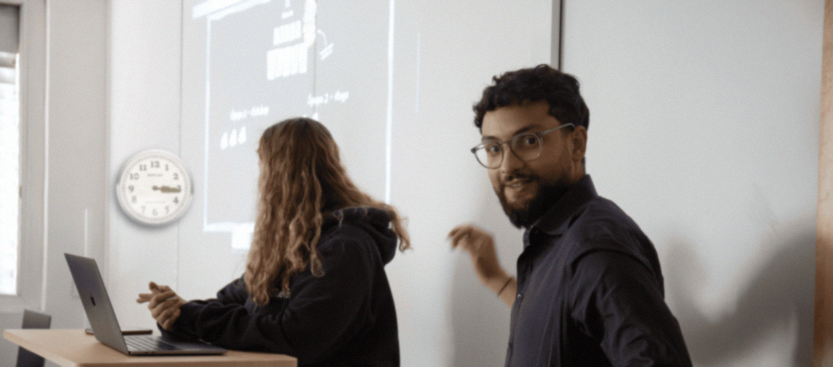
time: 3:16
